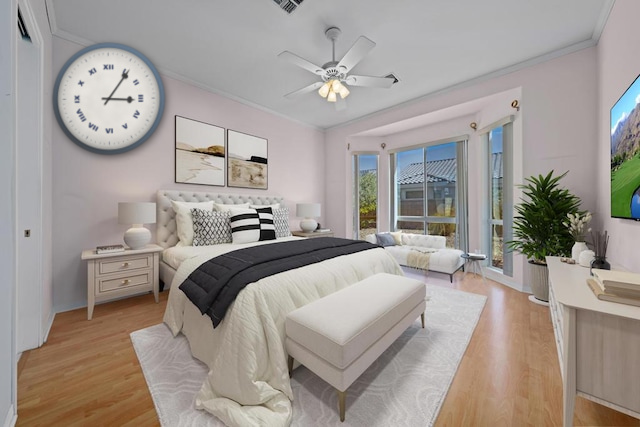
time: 3:06
